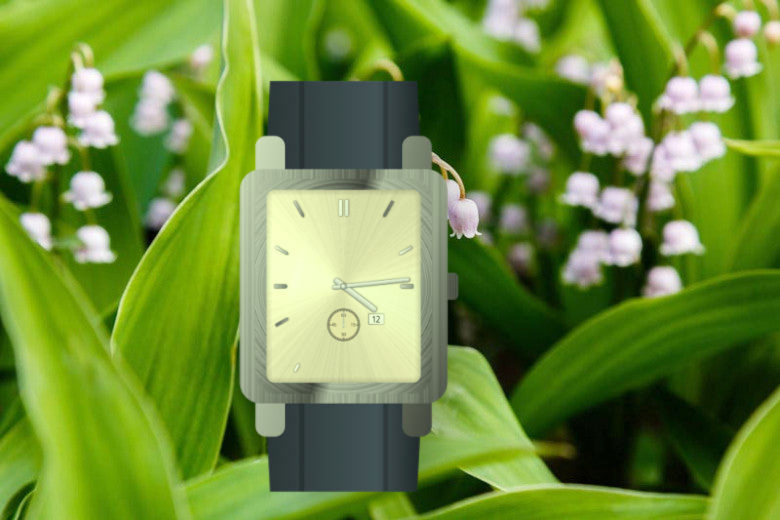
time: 4:14
